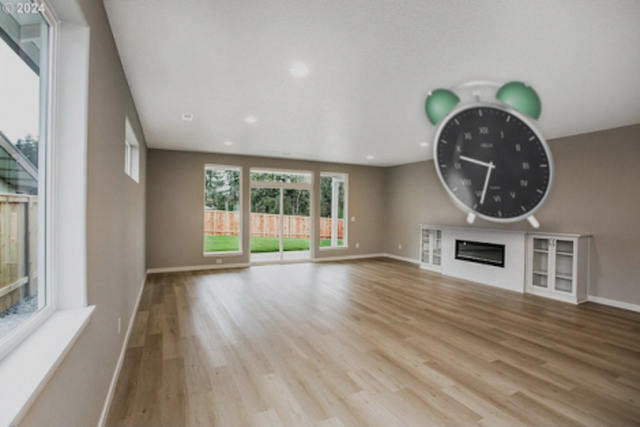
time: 9:34
